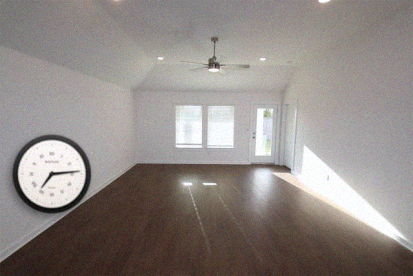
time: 7:14
